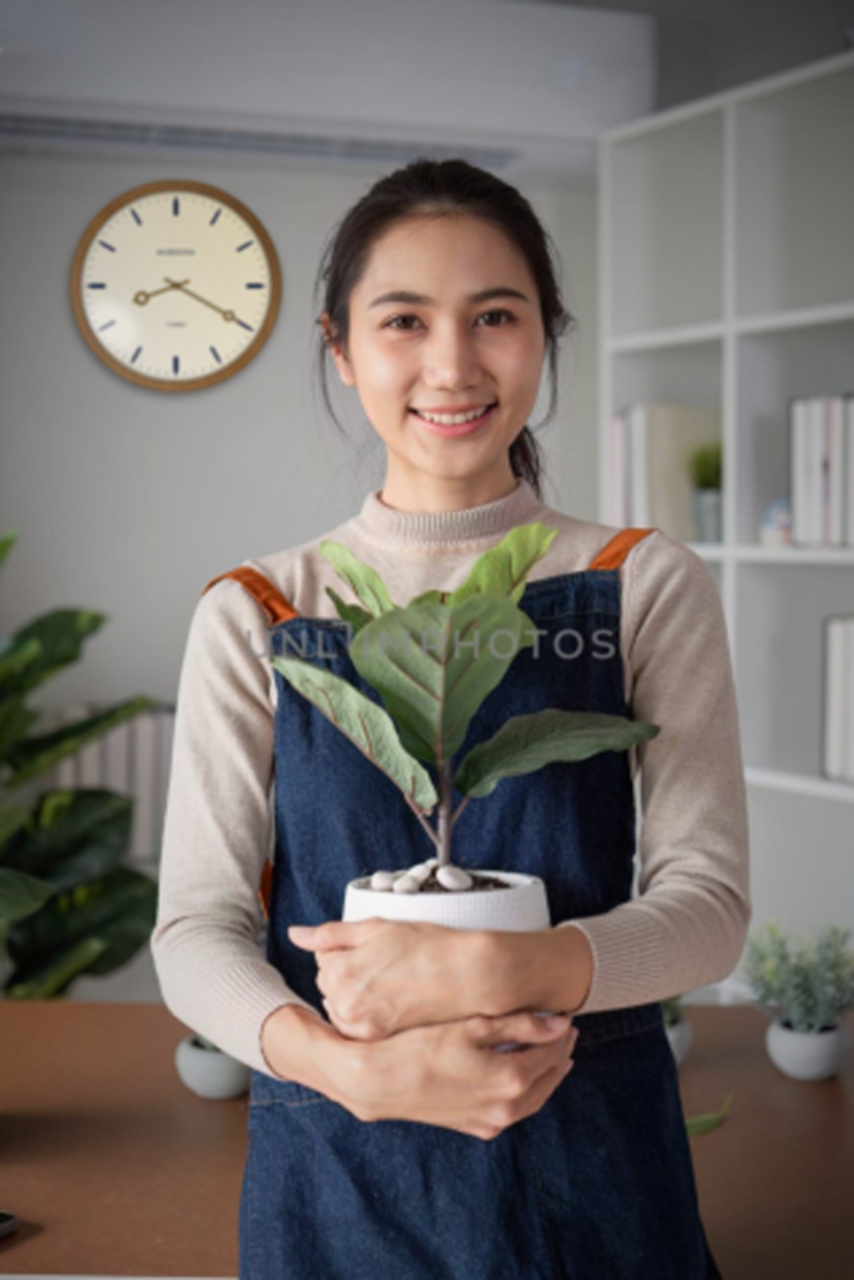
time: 8:20
